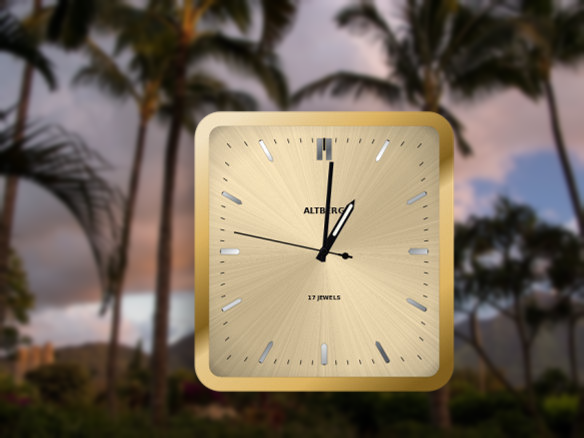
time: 1:00:47
